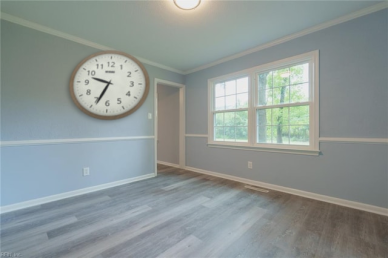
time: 9:34
